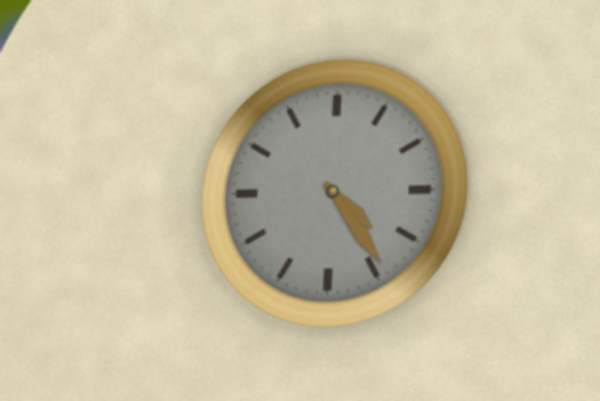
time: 4:24
